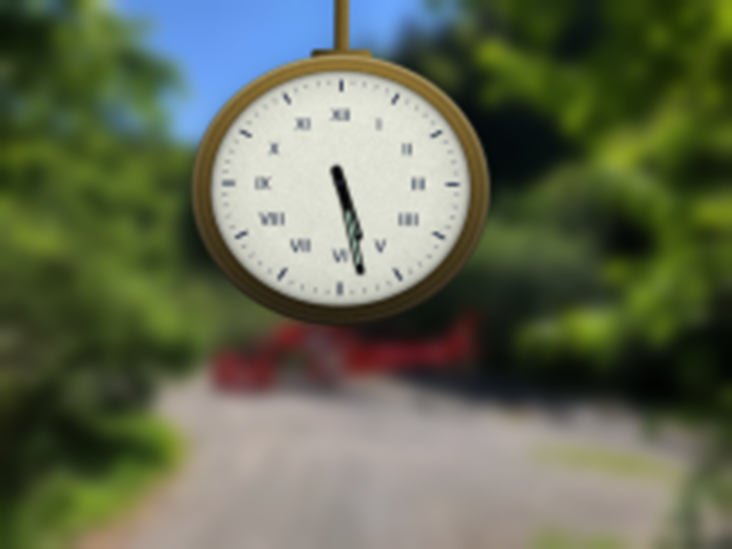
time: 5:28
